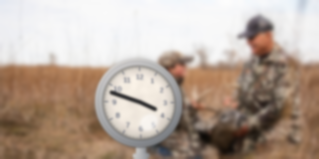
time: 3:48
